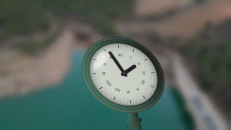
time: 1:56
